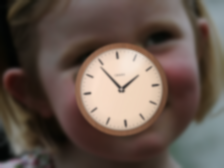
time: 1:54
